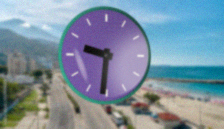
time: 9:31
